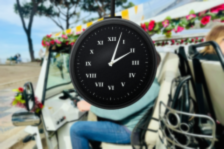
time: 2:03
